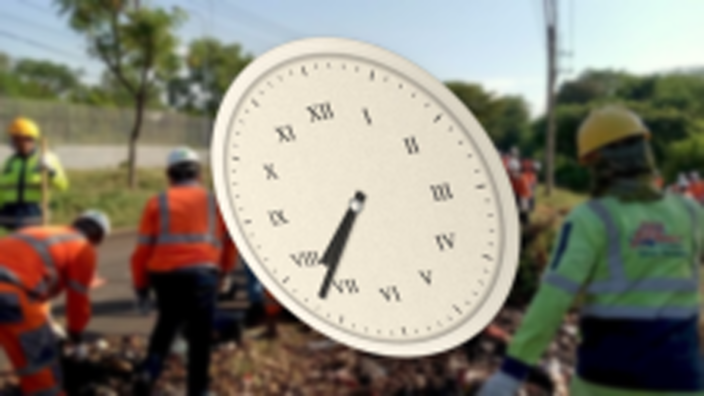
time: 7:37
